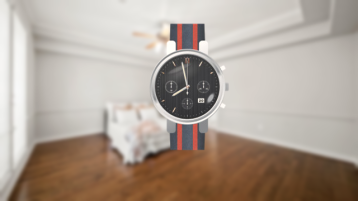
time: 7:58
